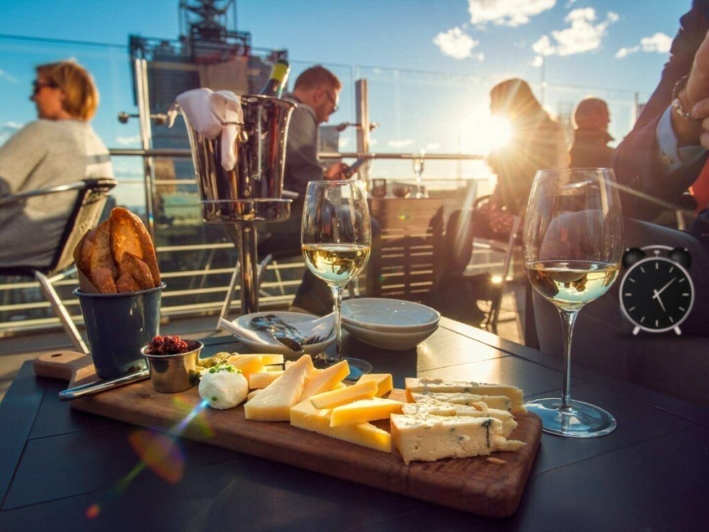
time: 5:08
